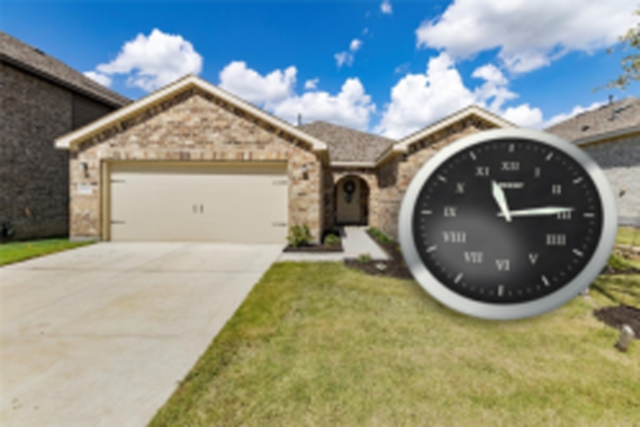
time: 11:14
